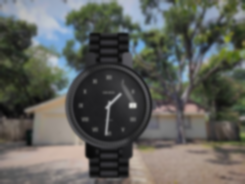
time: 1:31
